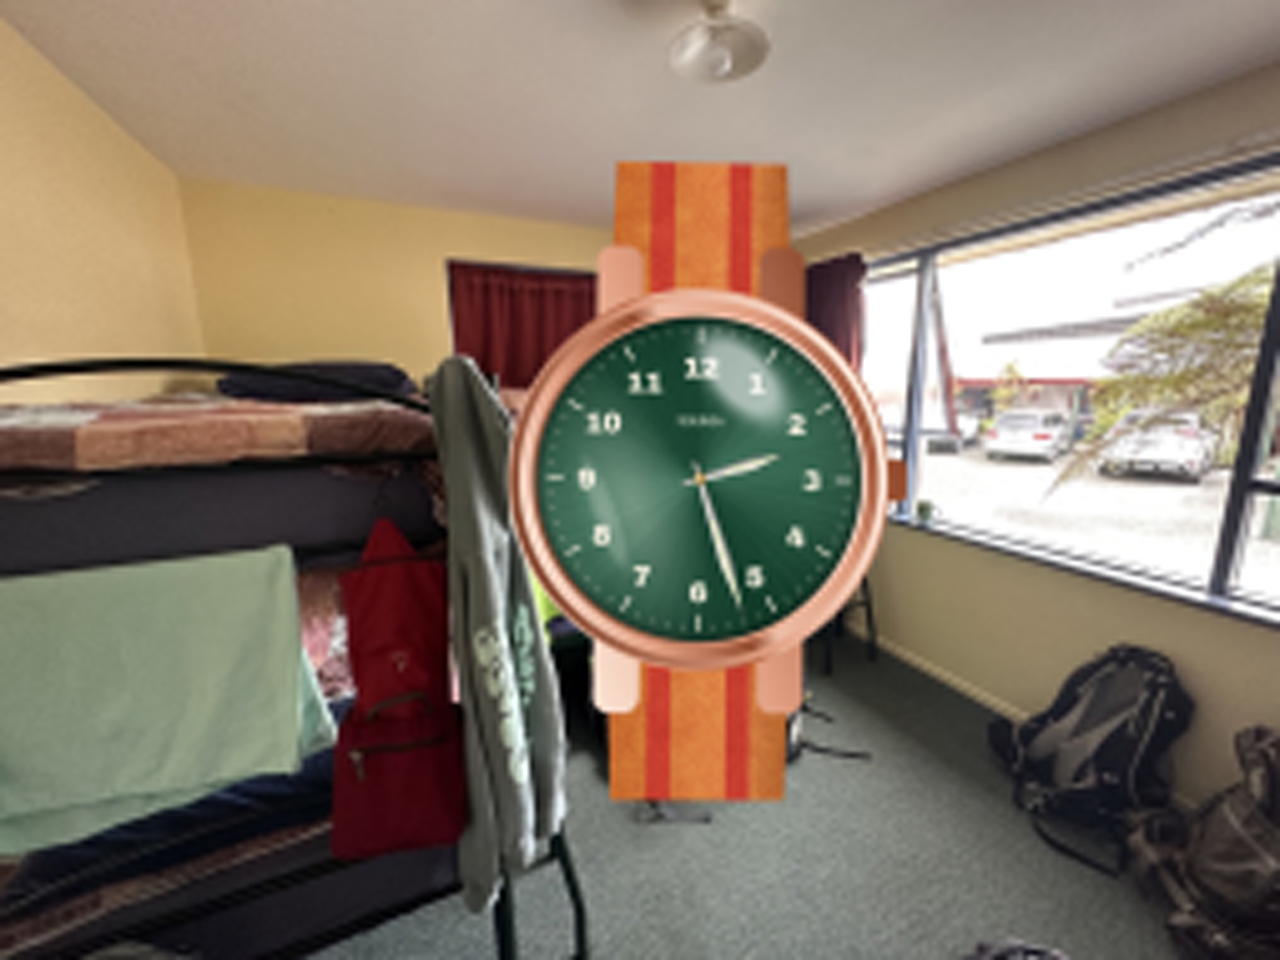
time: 2:27
